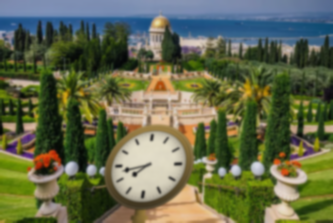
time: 7:43
